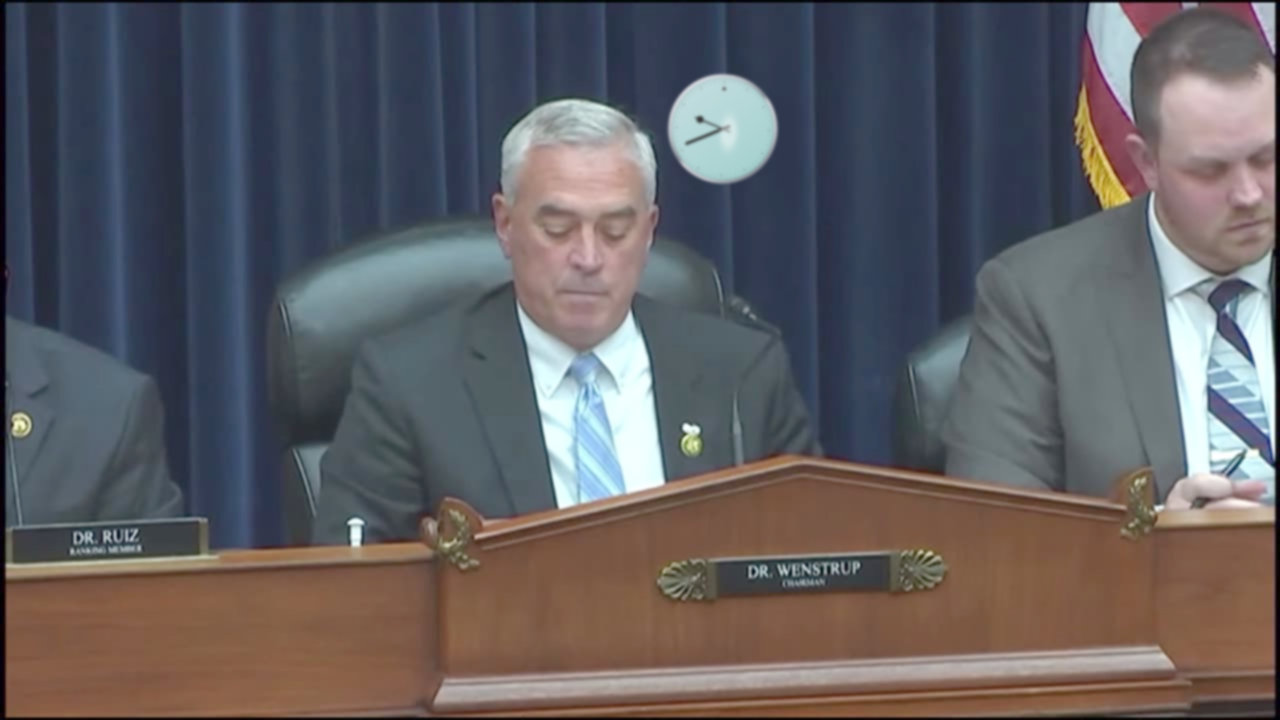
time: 9:41
